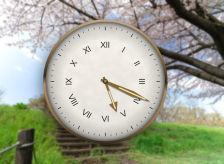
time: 5:19
